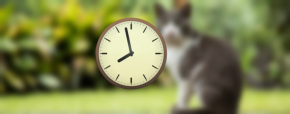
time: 7:58
